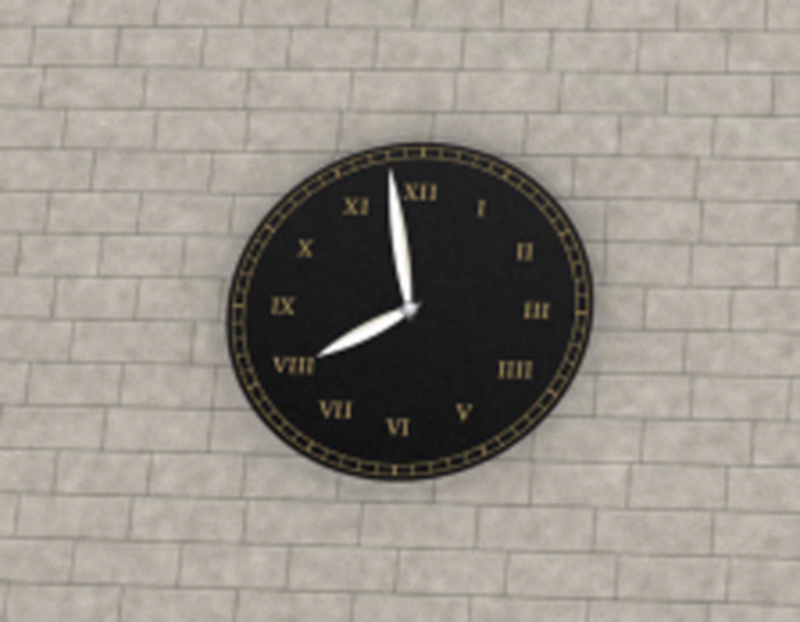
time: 7:58
